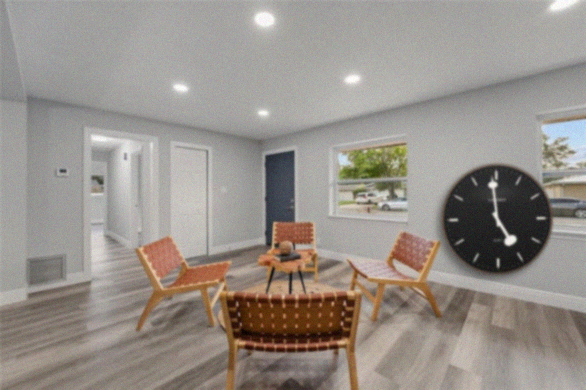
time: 4:59
